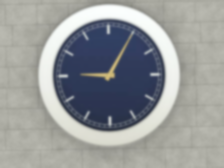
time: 9:05
